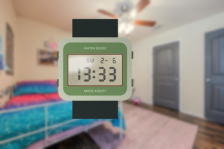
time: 13:33
